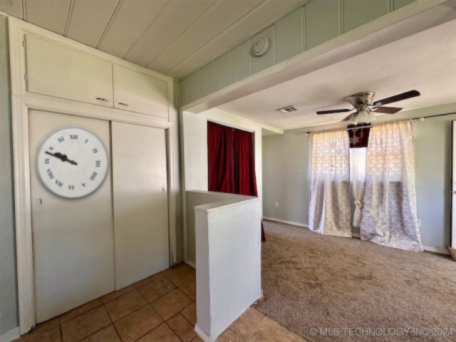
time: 9:48
